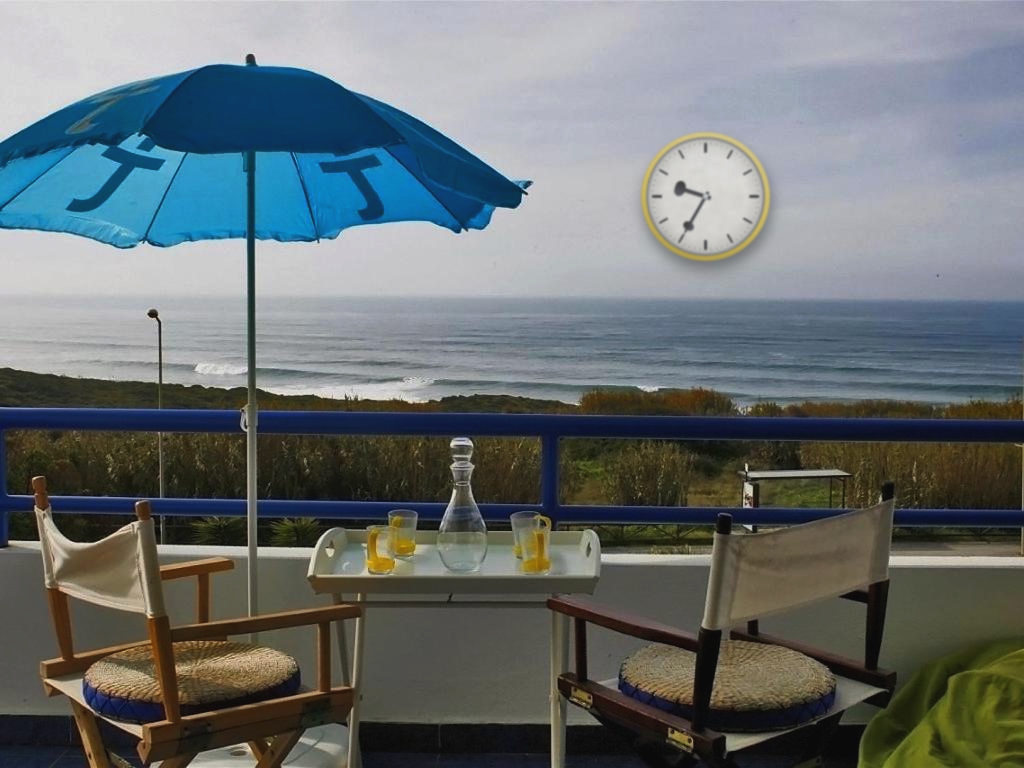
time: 9:35
